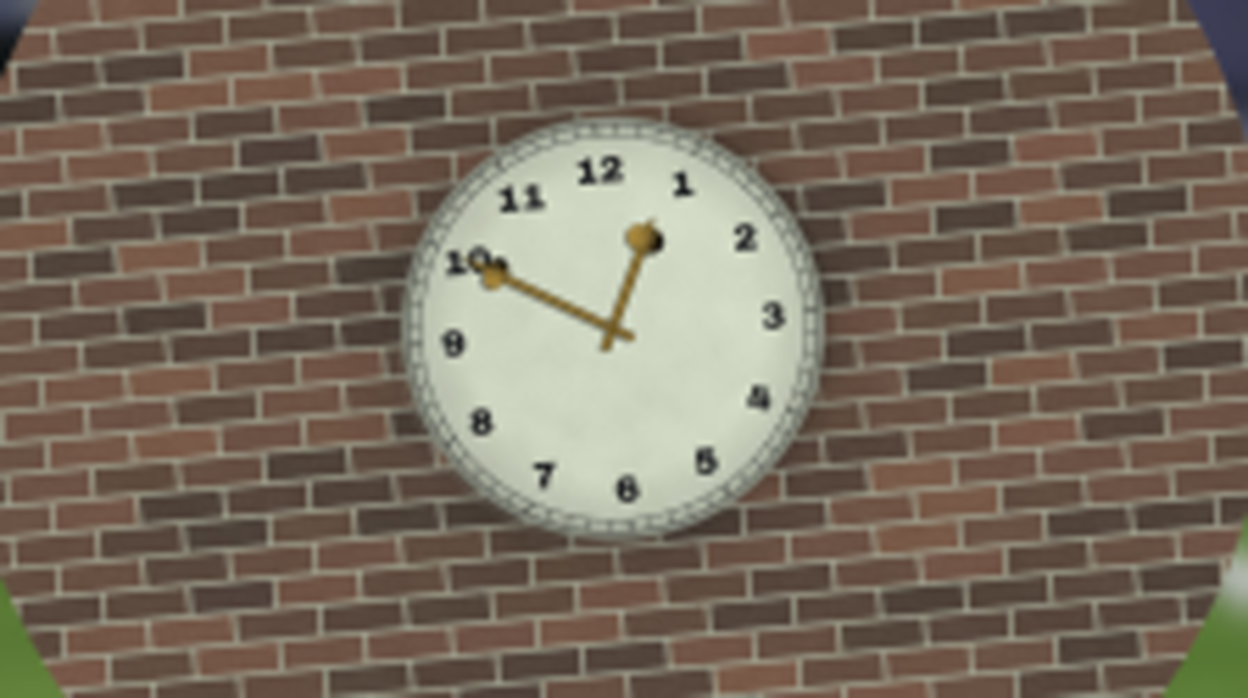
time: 12:50
